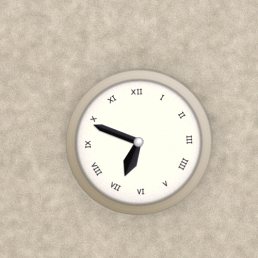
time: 6:49
